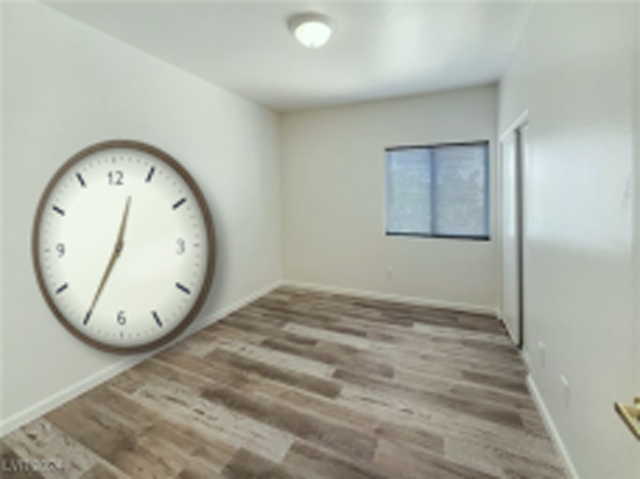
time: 12:35
